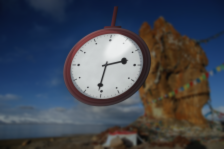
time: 2:31
